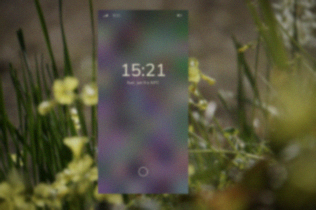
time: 15:21
